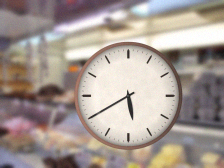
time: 5:40
